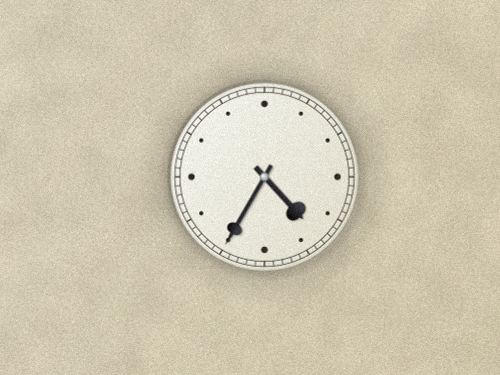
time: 4:35
